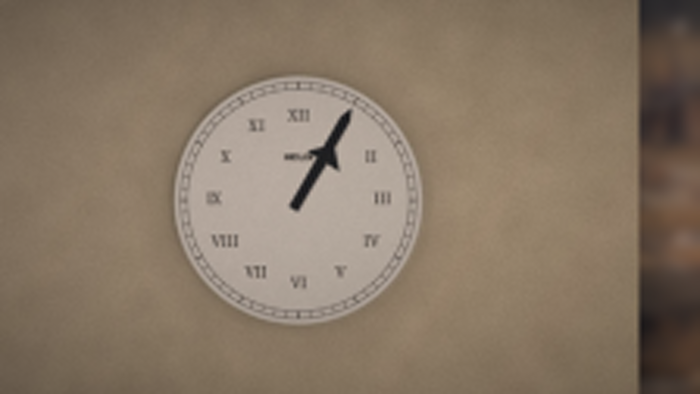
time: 1:05
